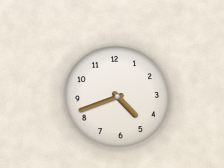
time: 4:42
